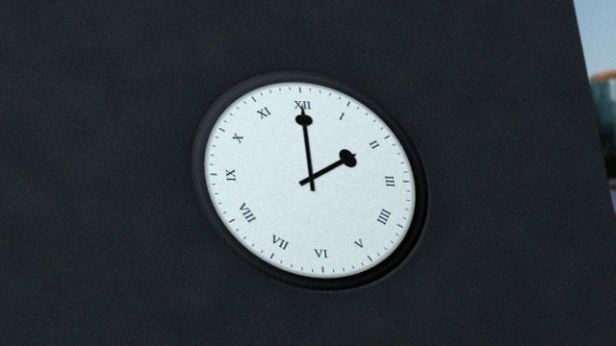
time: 2:00
